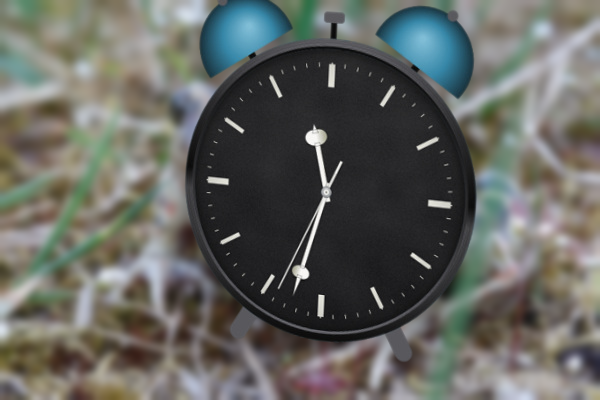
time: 11:32:34
